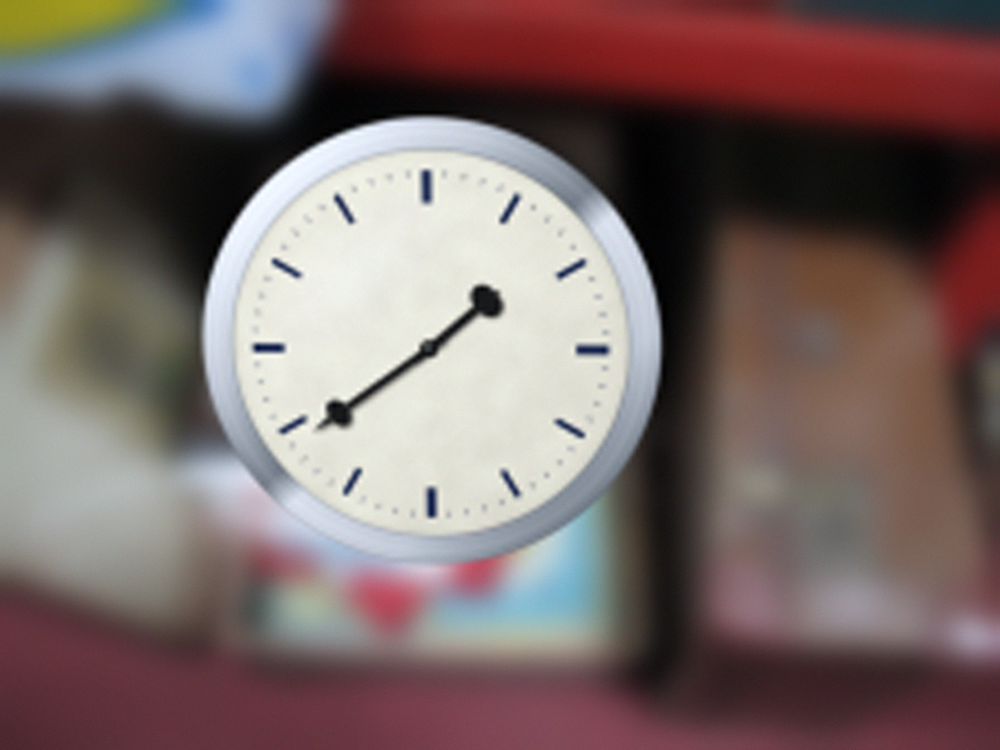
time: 1:39
